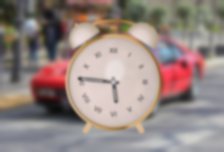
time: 5:46
